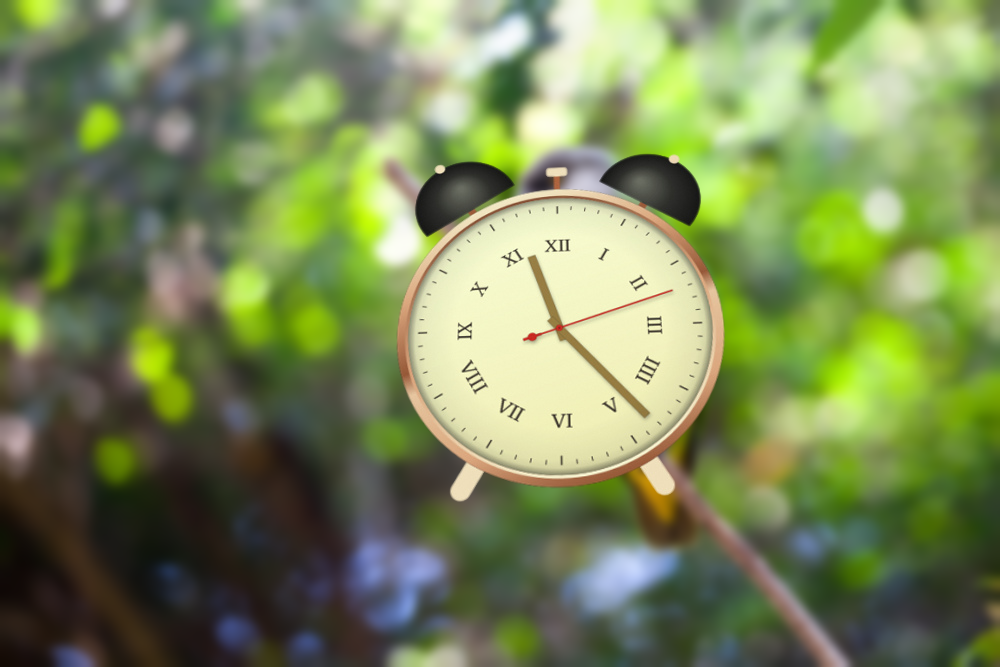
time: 11:23:12
